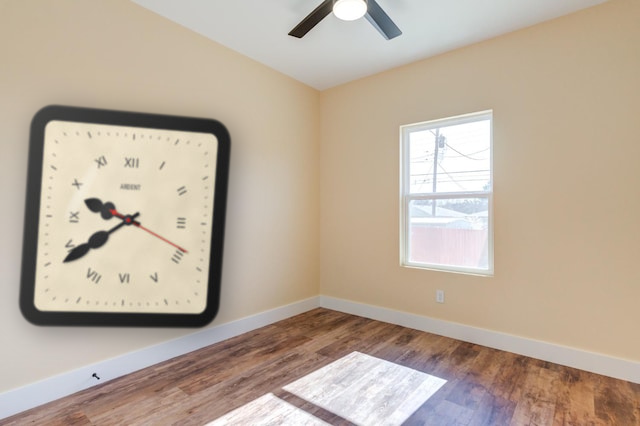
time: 9:39:19
